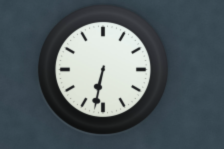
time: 6:32
